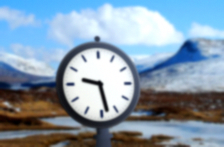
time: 9:28
